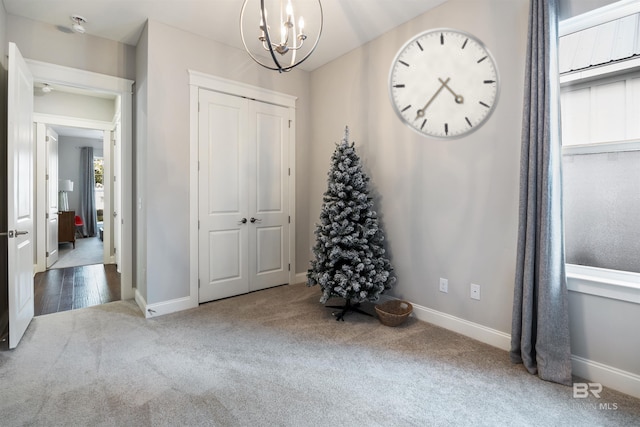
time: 4:37
